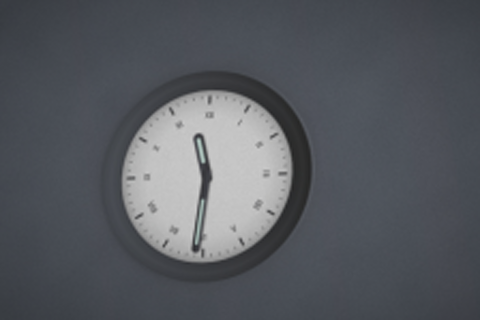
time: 11:31
